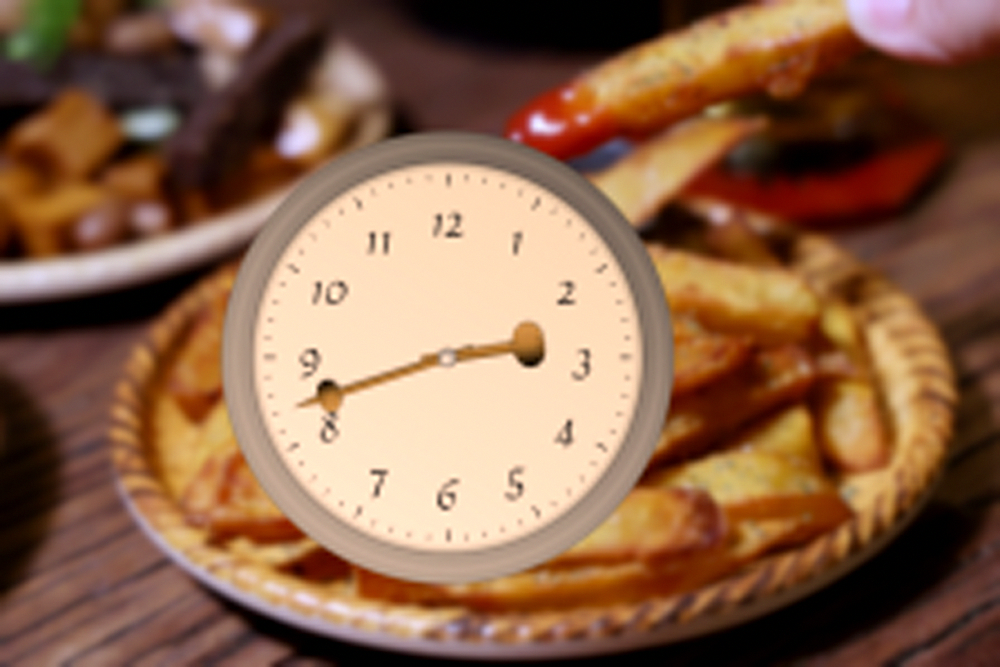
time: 2:42
